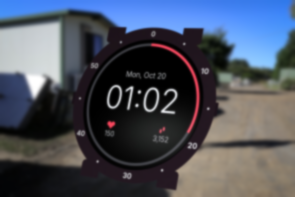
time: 1:02
